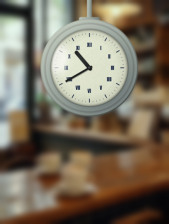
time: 10:40
